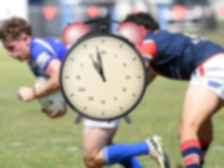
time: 10:58
